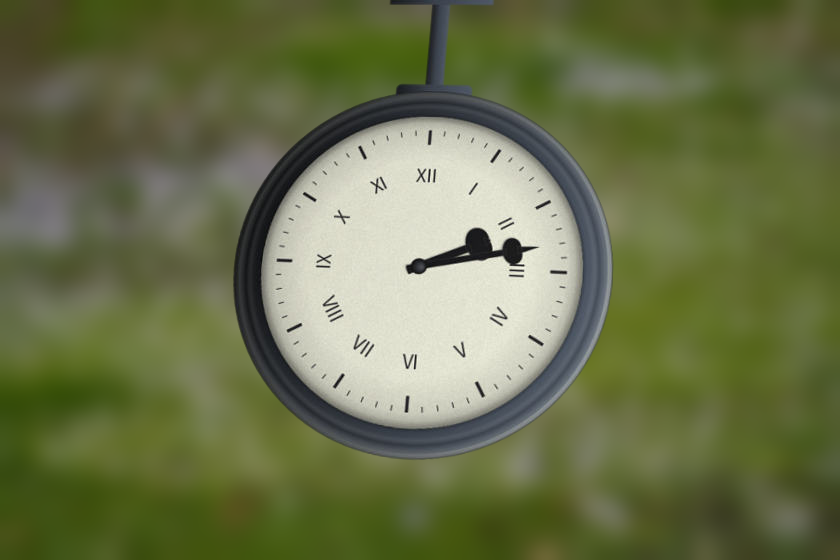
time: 2:13
